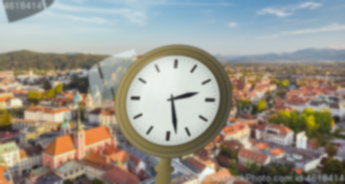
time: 2:28
